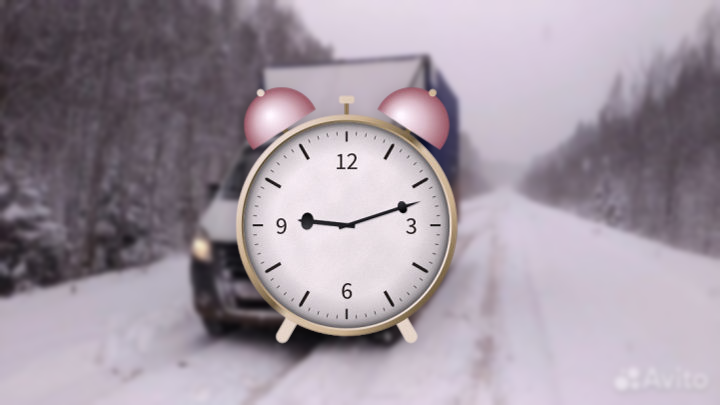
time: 9:12
